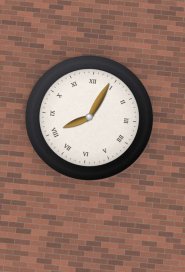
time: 8:04
